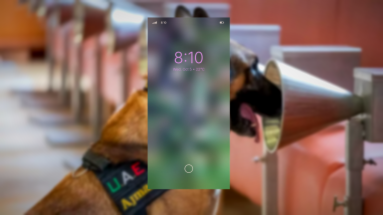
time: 8:10
